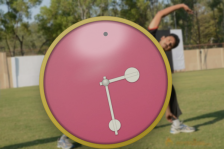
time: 2:28
